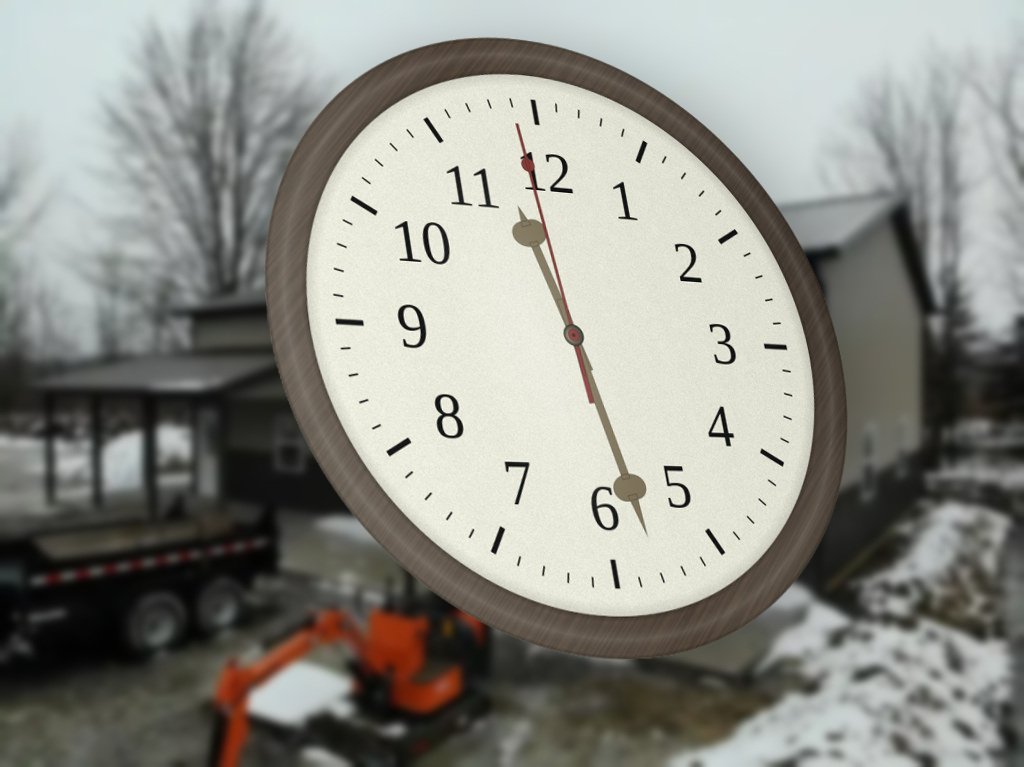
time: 11:27:59
